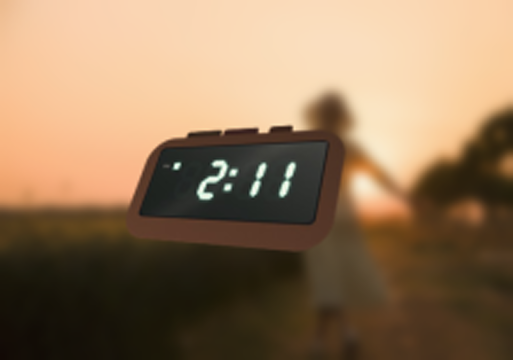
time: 2:11
